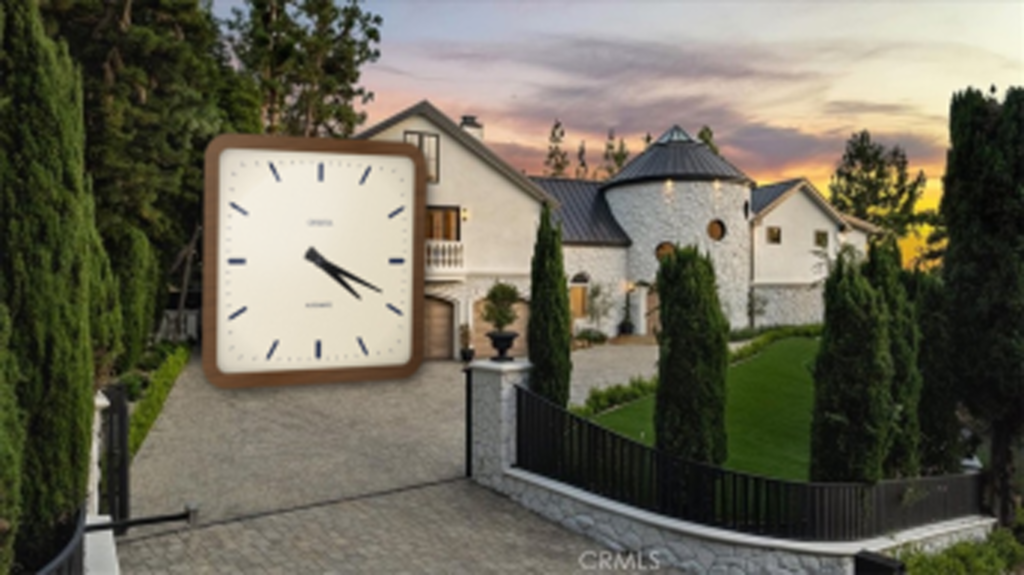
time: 4:19
